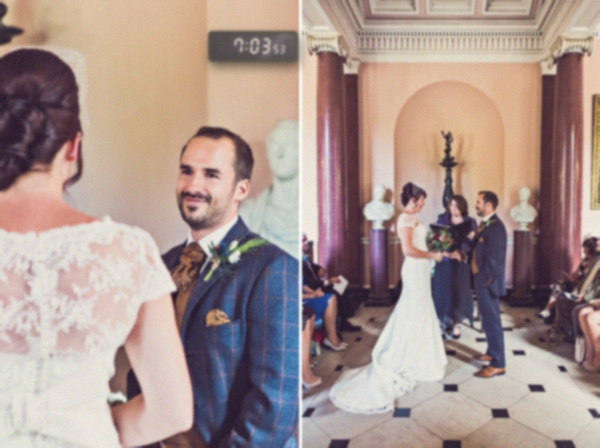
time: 7:03
